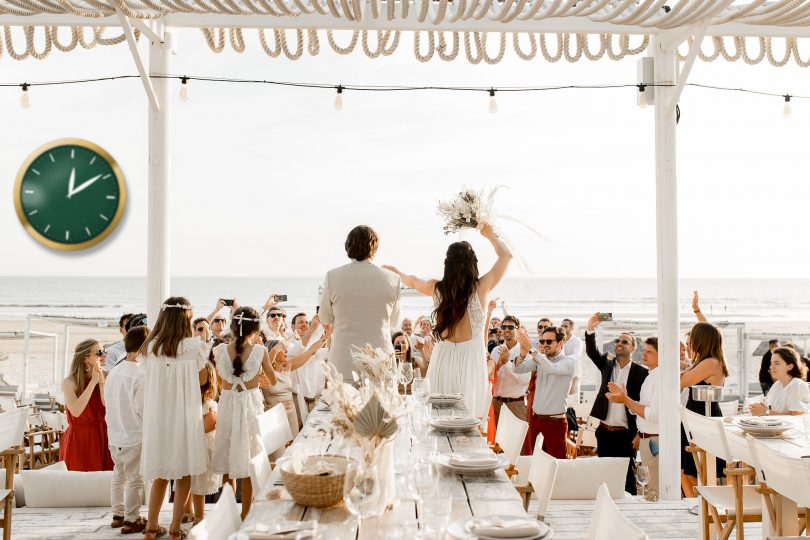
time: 12:09
